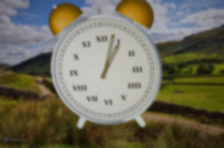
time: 1:03
